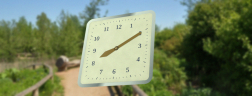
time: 8:10
